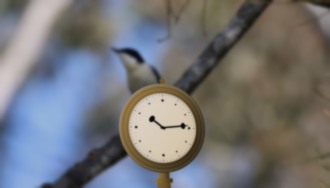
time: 10:14
